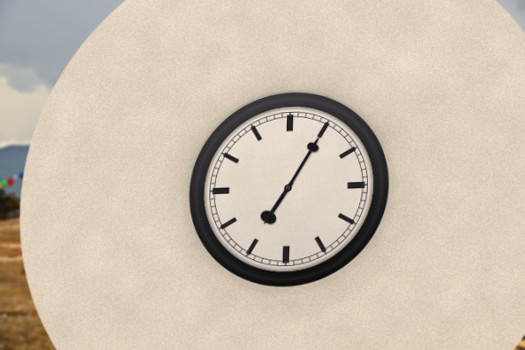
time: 7:05
